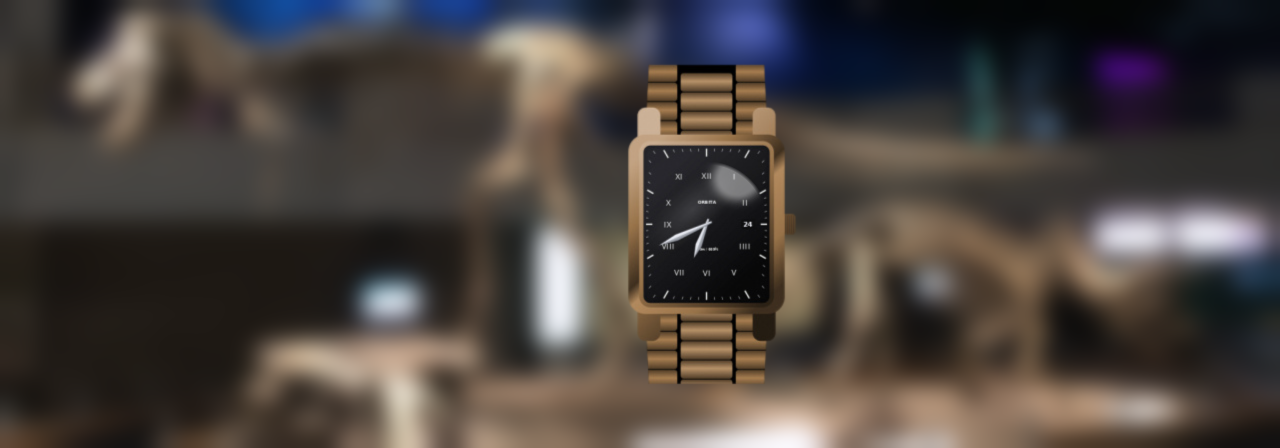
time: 6:41
